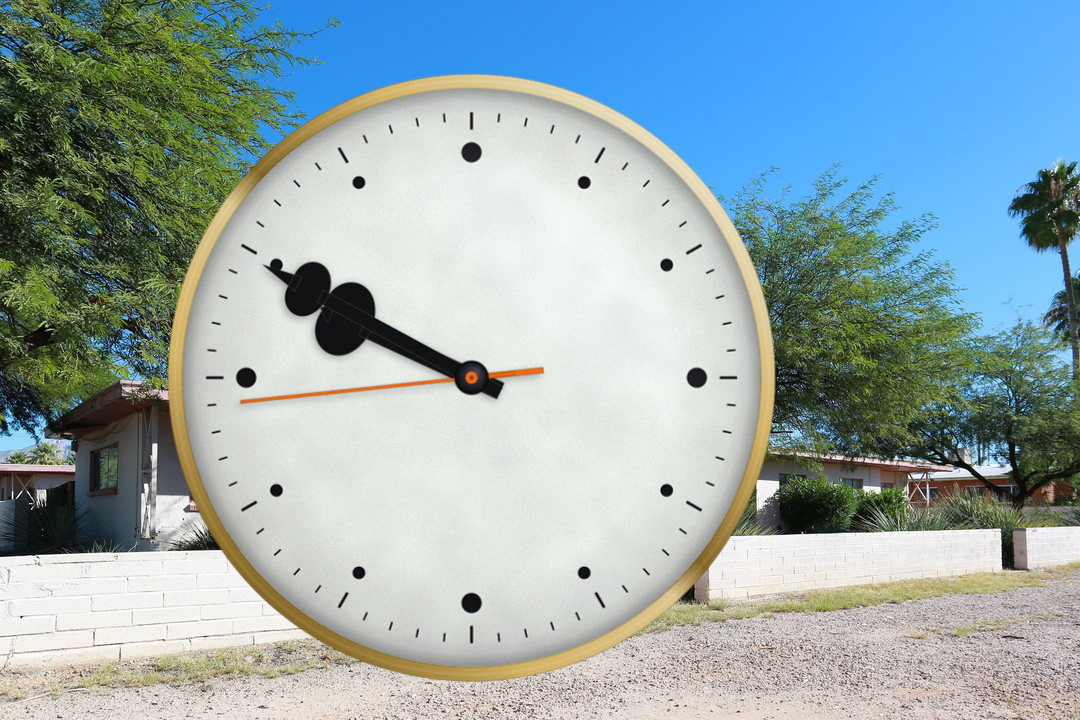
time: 9:49:44
